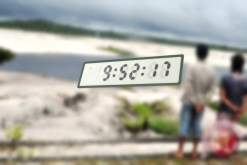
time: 9:52:17
